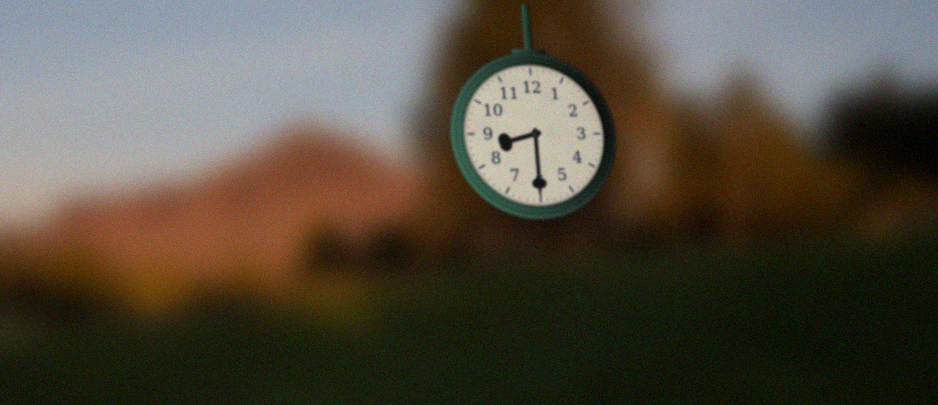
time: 8:30
